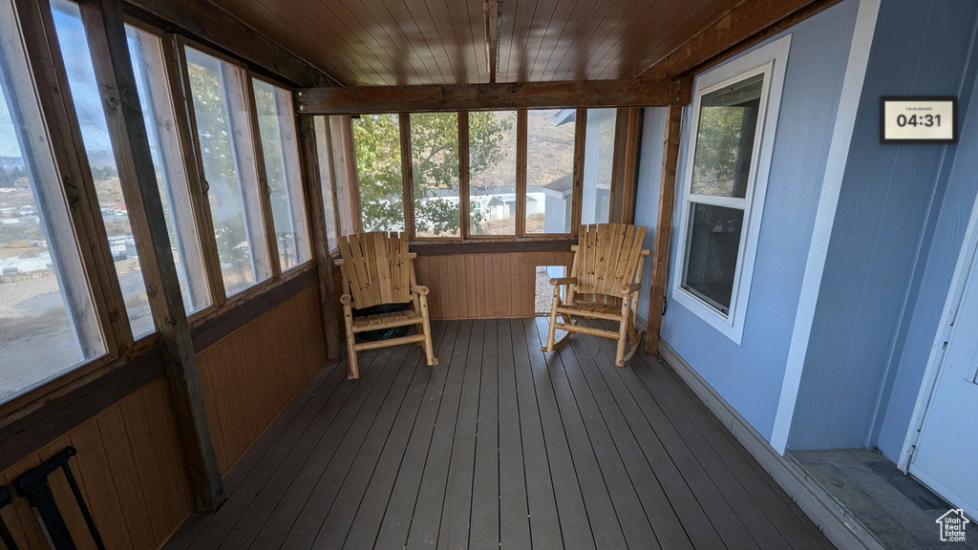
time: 4:31
